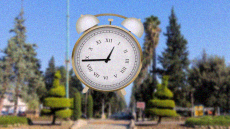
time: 12:44
